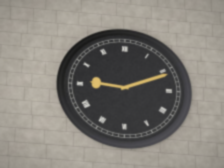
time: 9:11
